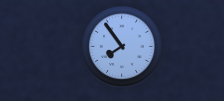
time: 7:54
